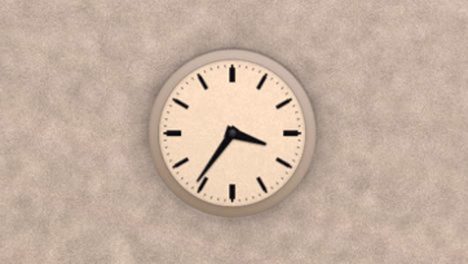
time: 3:36
